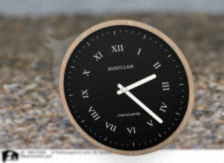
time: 2:23
